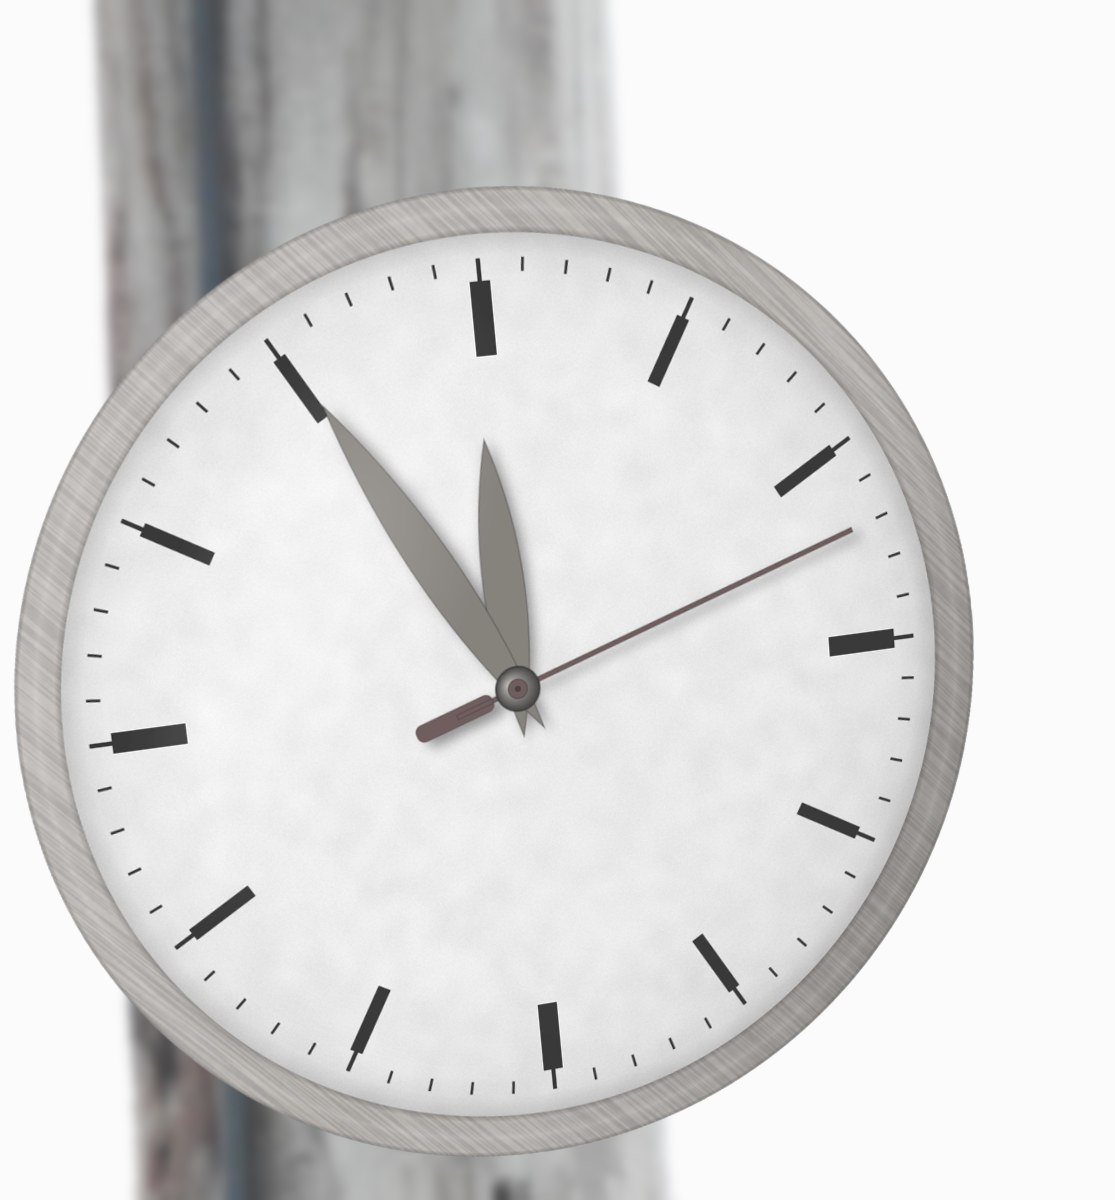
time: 11:55:12
